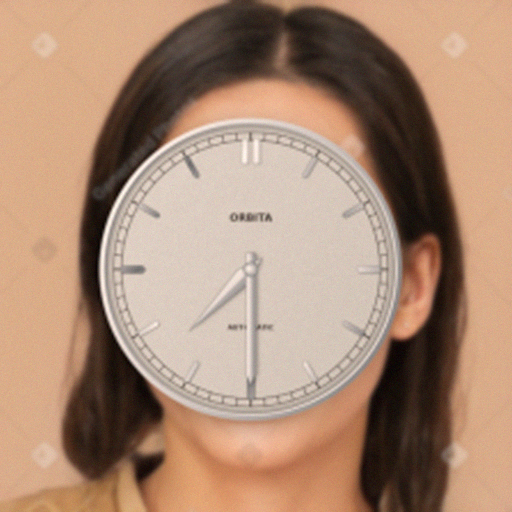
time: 7:30
